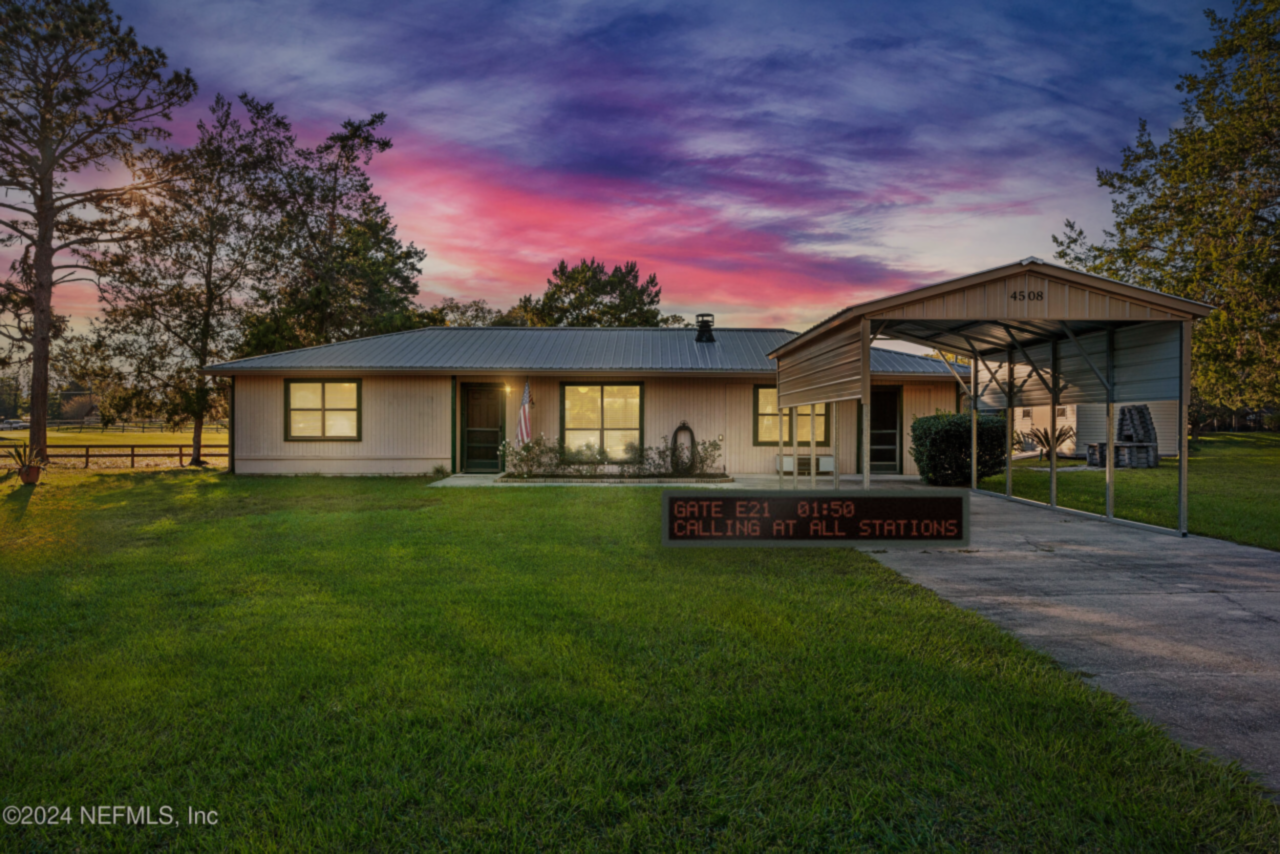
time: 1:50
